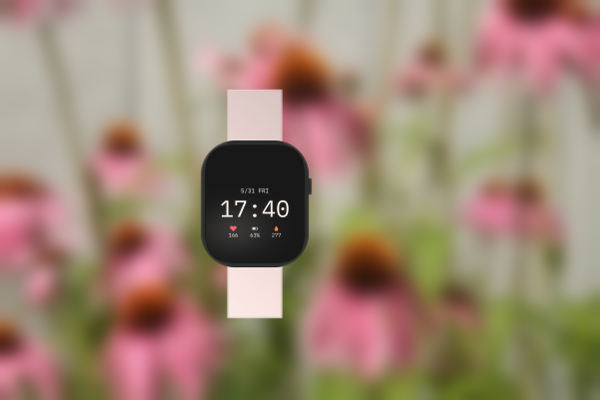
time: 17:40
